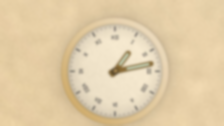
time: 1:13
